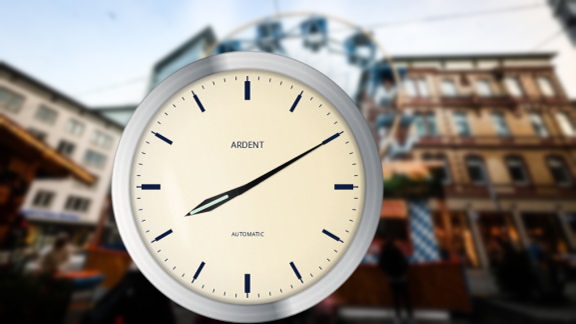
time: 8:10
